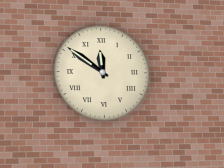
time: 11:51
